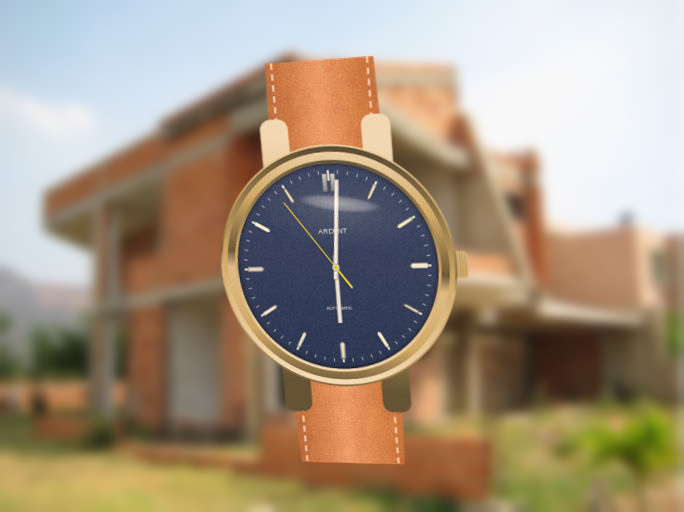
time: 6:00:54
